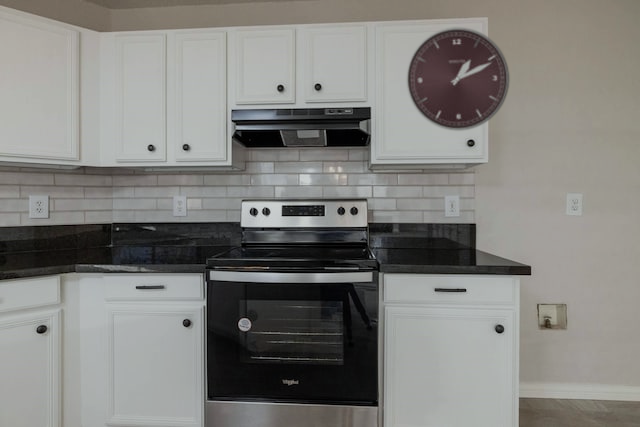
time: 1:11
